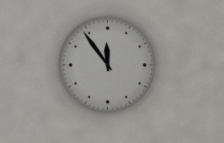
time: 11:54
